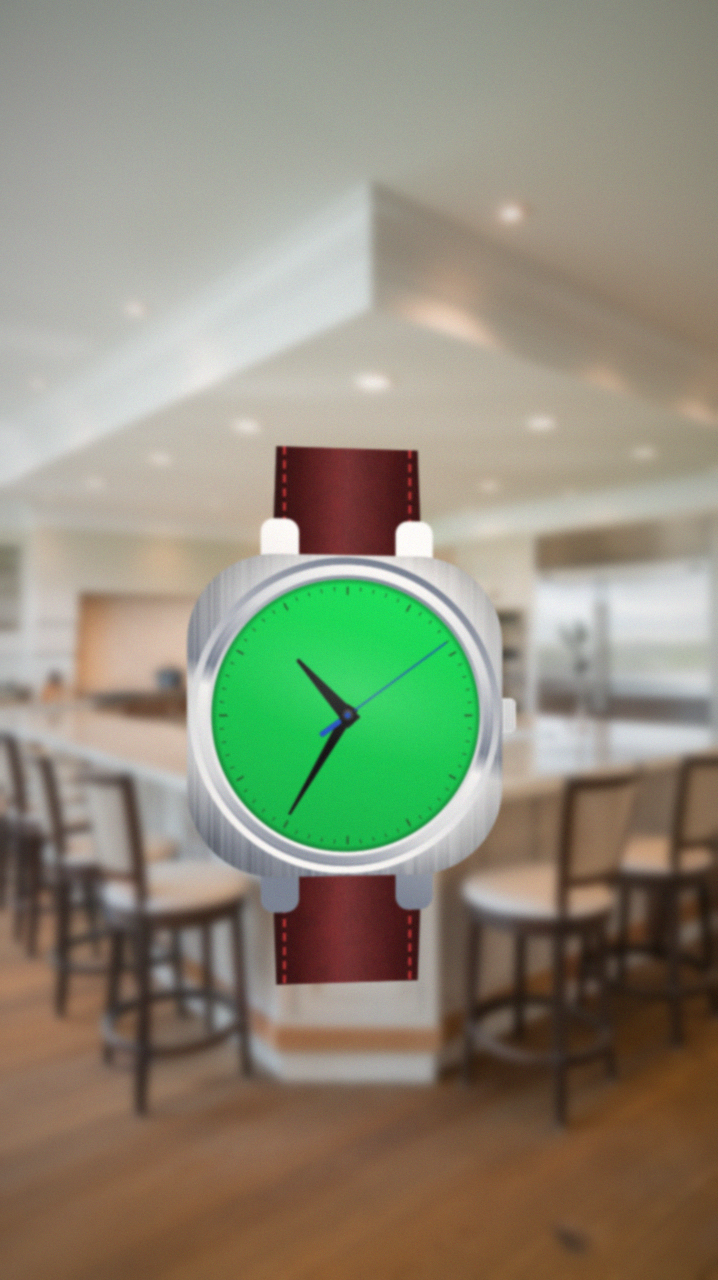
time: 10:35:09
